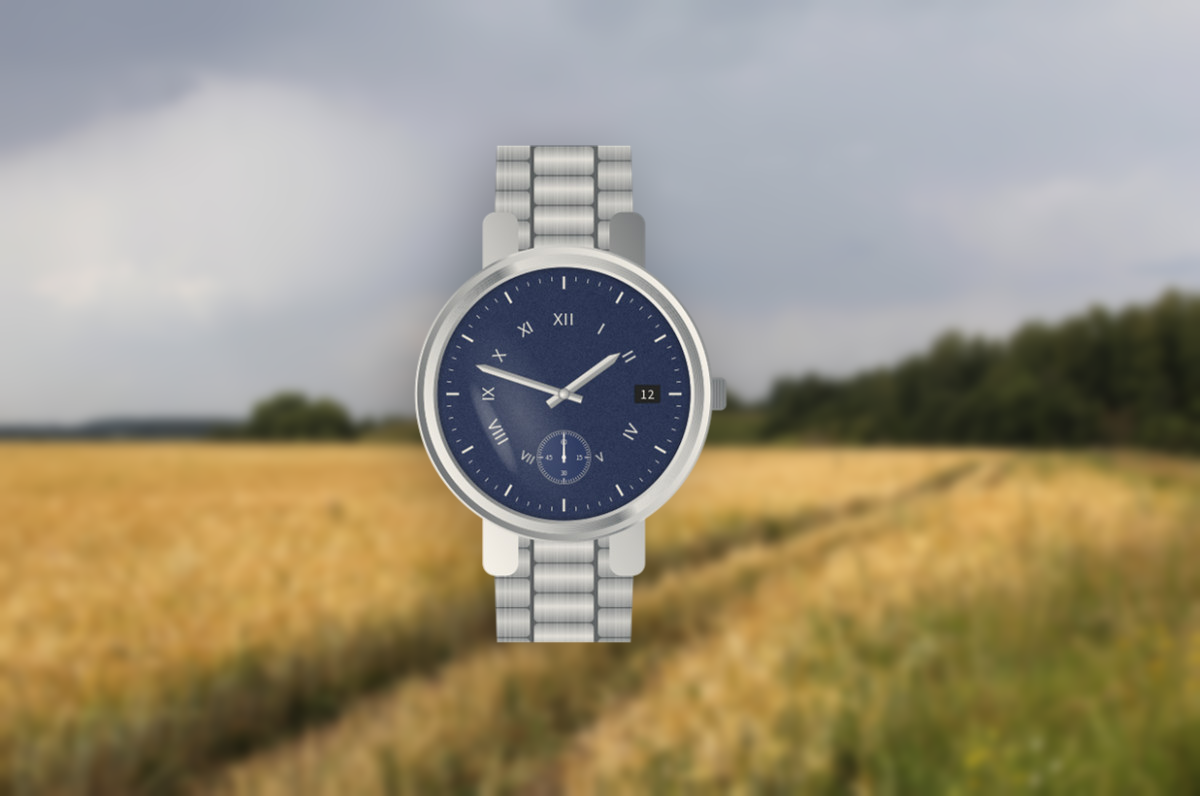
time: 1:48
